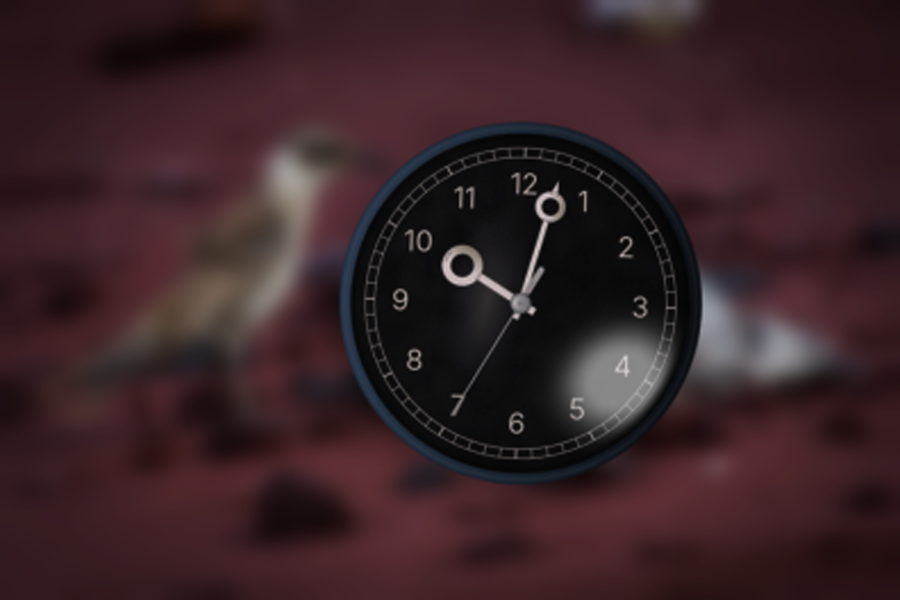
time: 10:02:35
